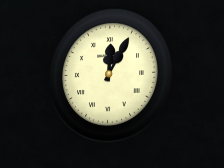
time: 12:05
